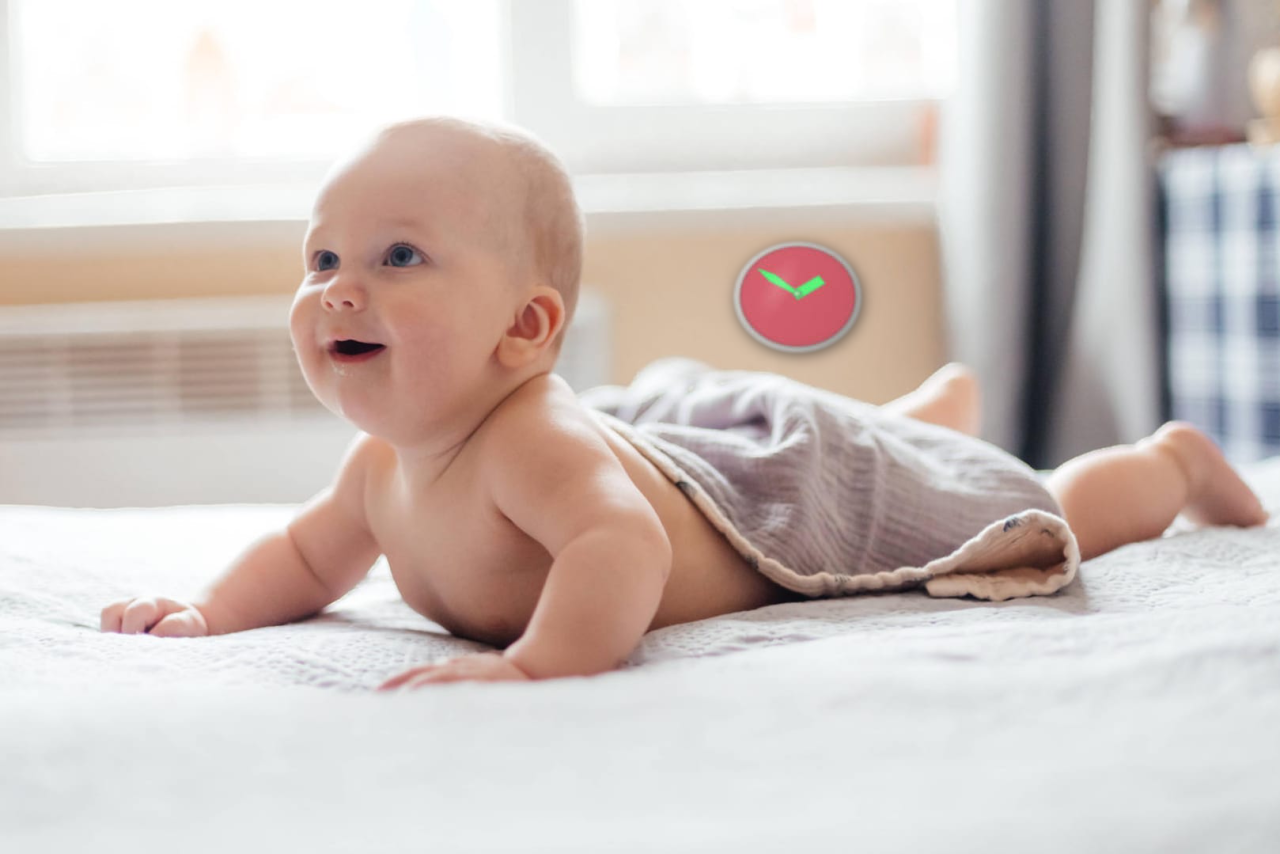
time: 1:51
